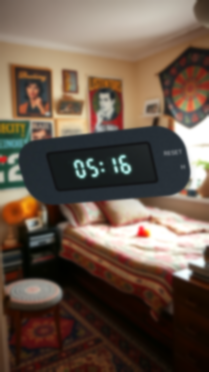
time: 5:16
